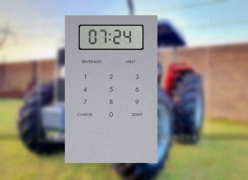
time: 7:24
